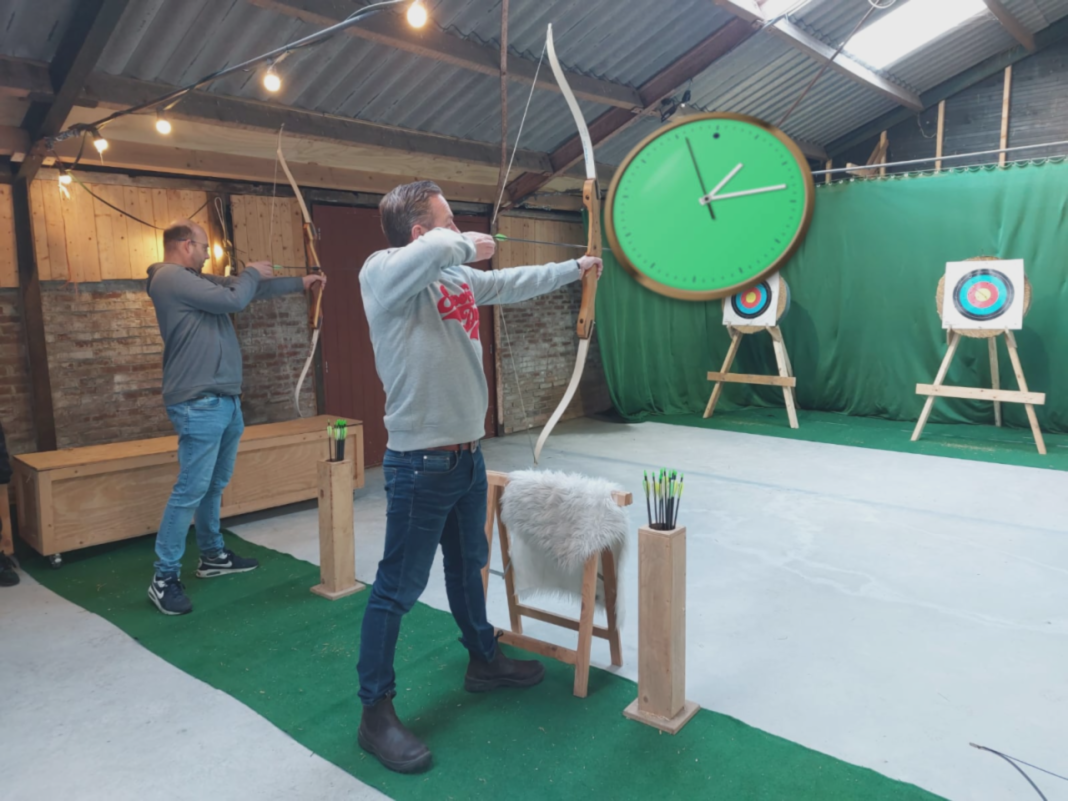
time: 1:12:56
